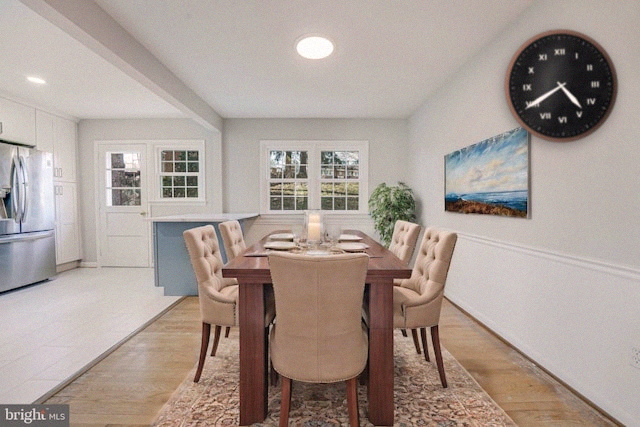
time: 4:40
